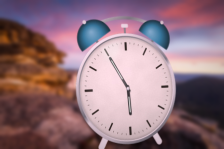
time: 5:55
